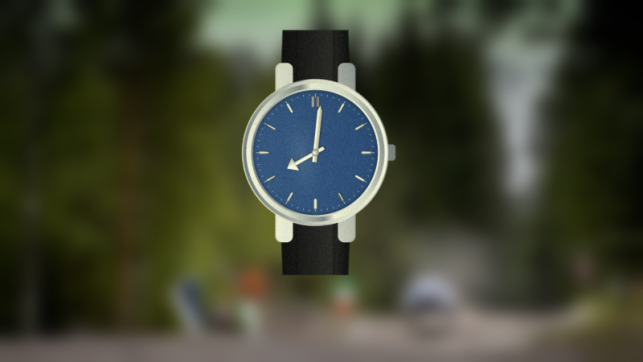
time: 8:01
